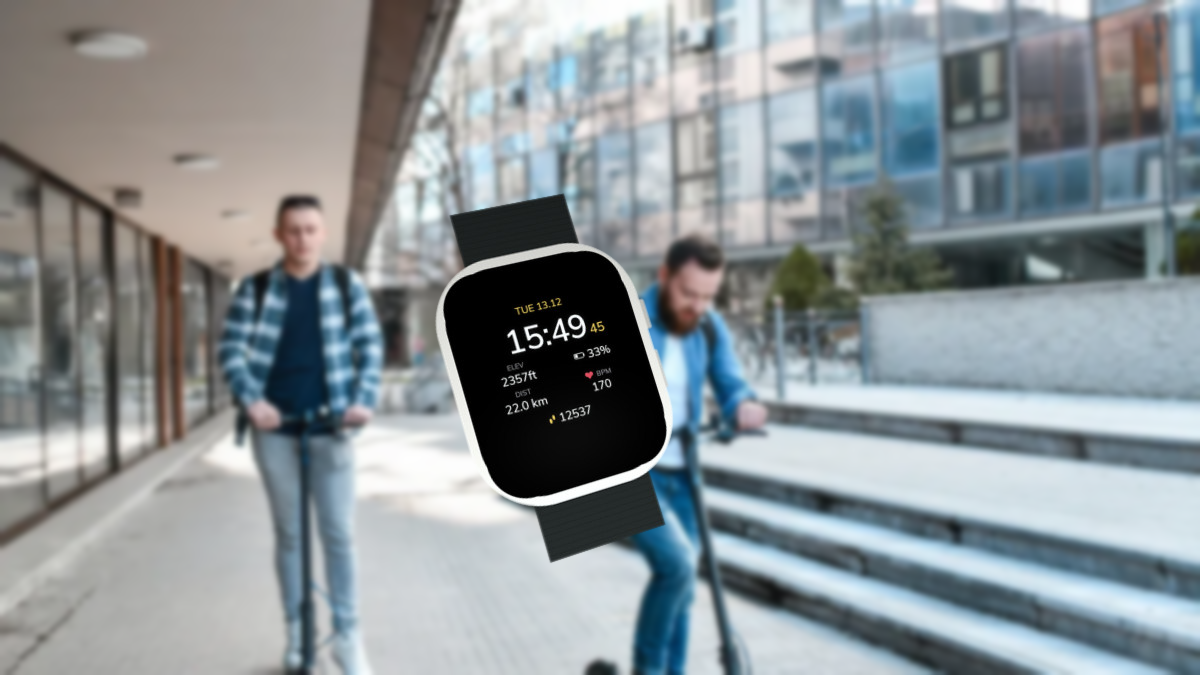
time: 15:49:45
